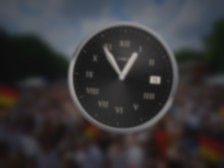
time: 12:54
